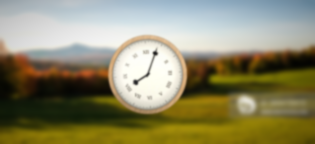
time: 8:04
